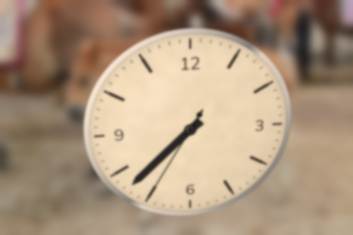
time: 7:37:35
